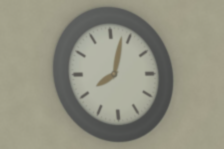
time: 8:03
